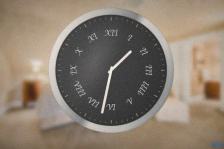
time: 1:32
